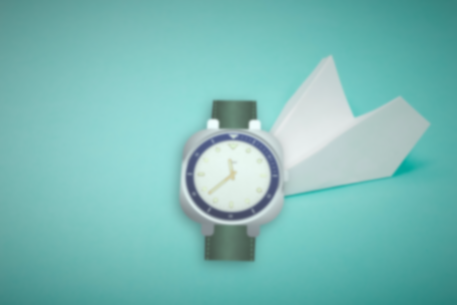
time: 11:38
